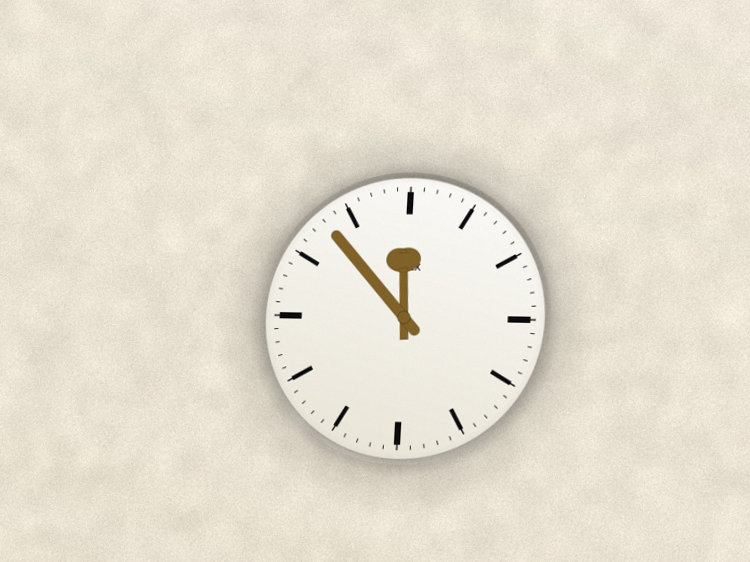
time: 11:53
